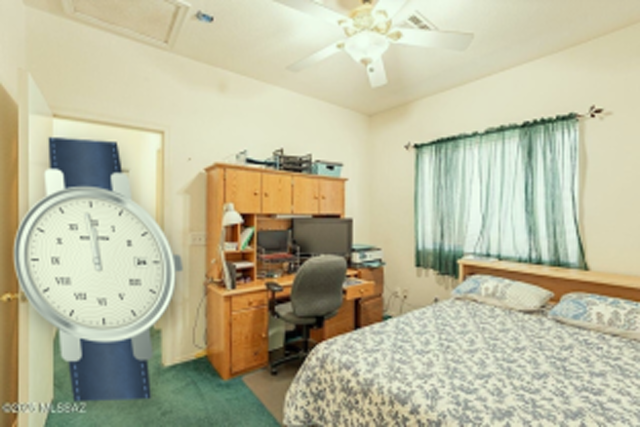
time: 11:59
